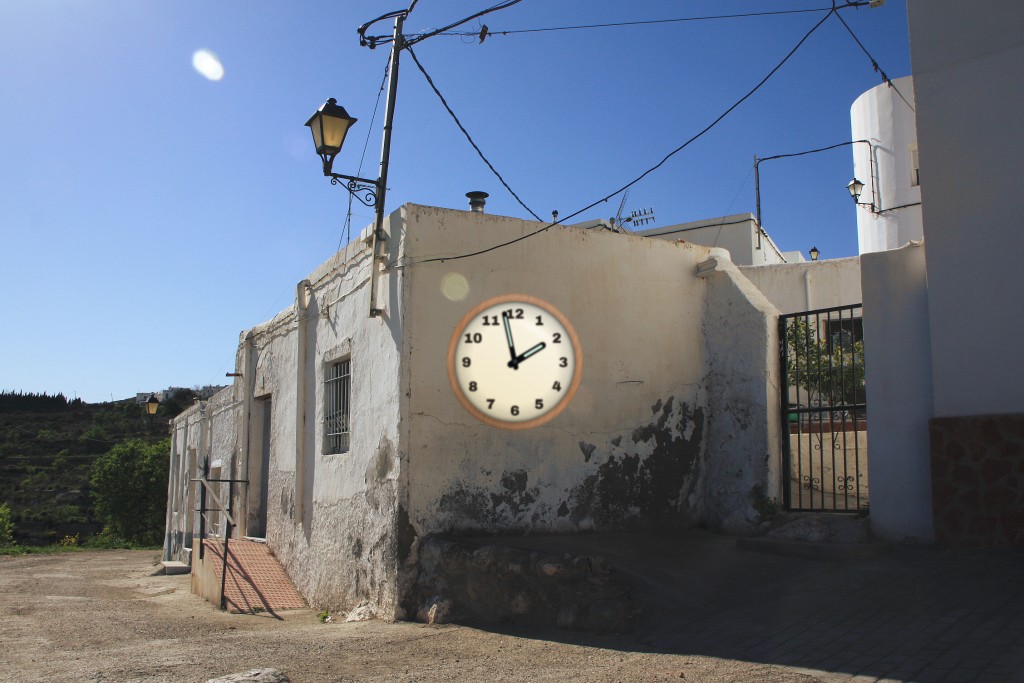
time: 1:58
